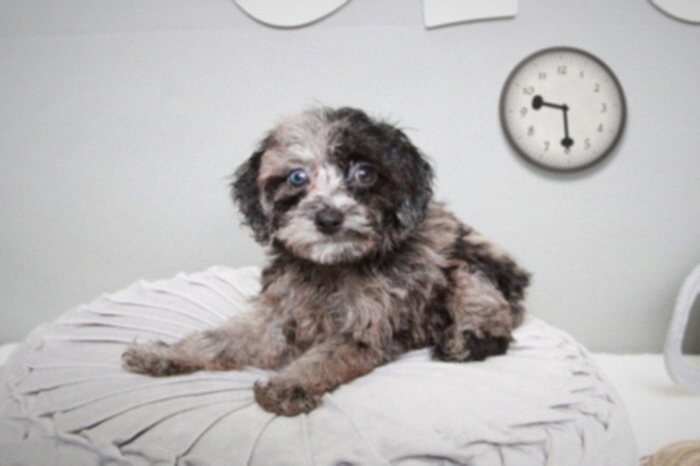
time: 9:30
